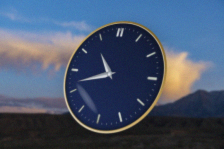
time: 10:42
